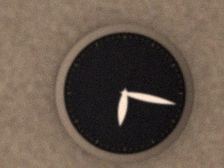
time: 6:17
